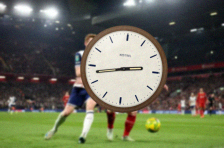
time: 2:43
